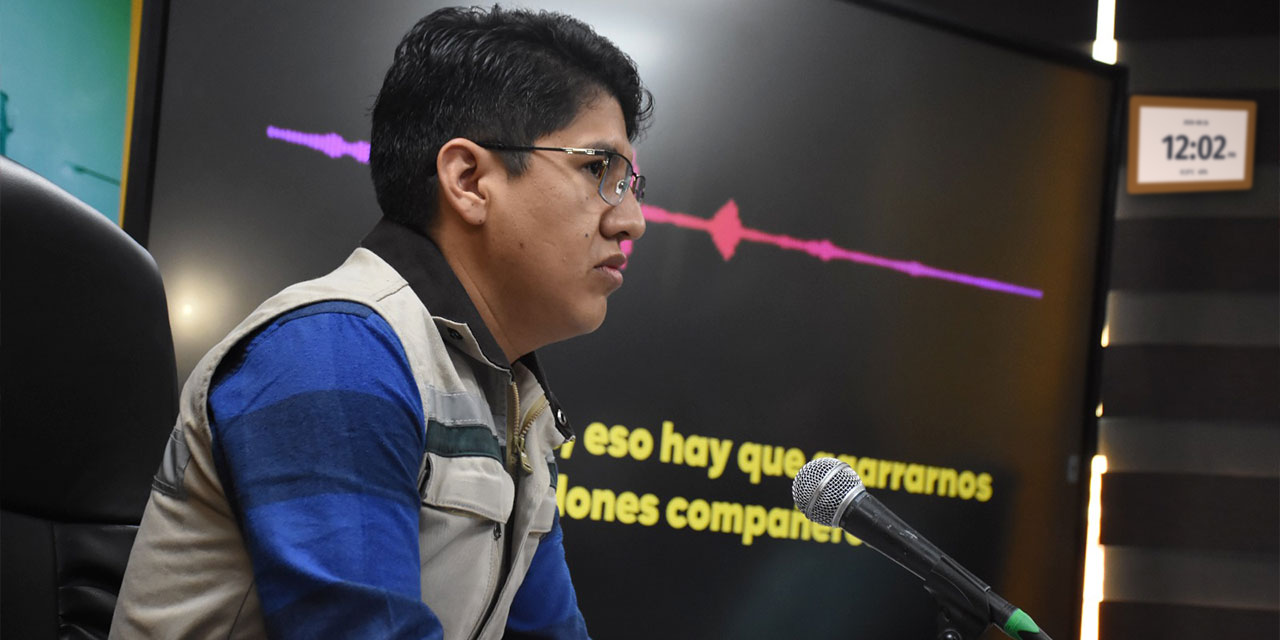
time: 12:02
